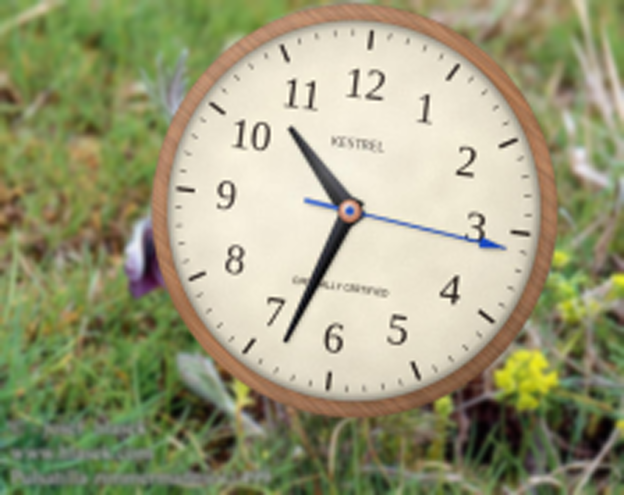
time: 10:33:16
